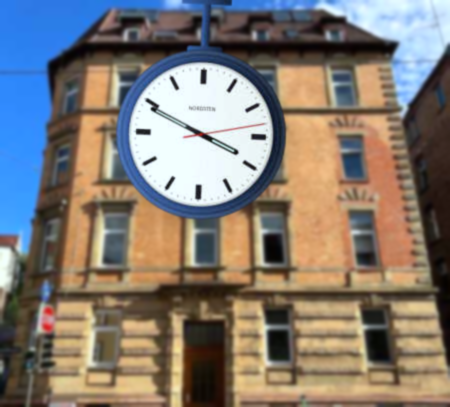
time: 3:49:13
